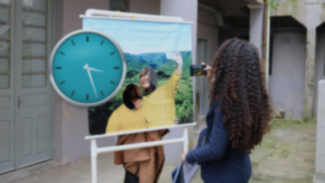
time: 3:27
